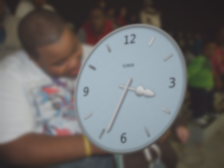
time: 3:34
